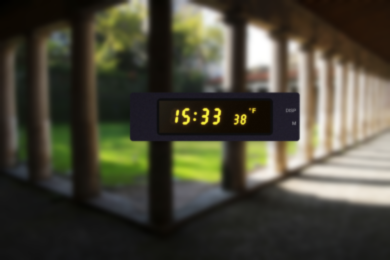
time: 15:33
